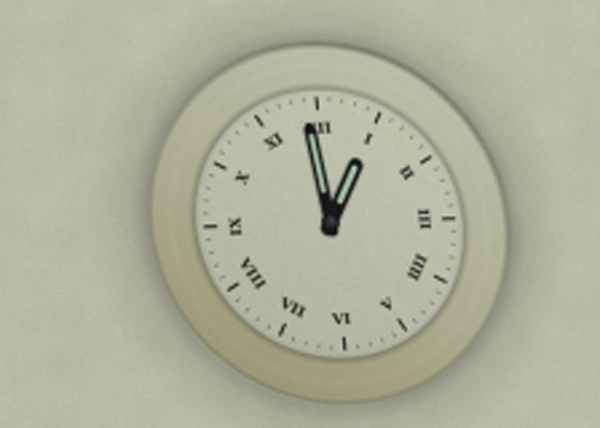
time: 12:59
